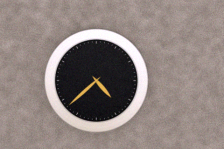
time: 4:38
